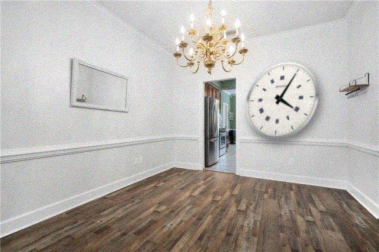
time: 4:05
